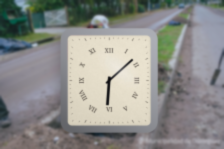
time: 6:08
